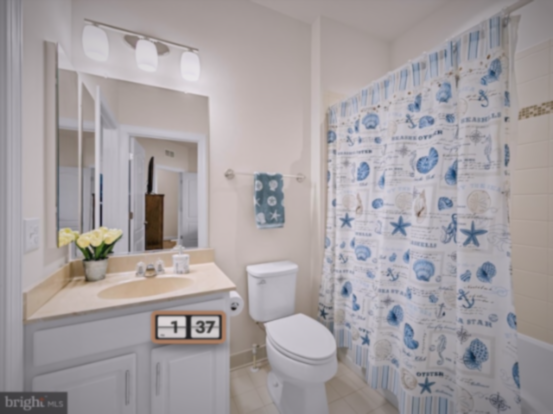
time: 1:37
